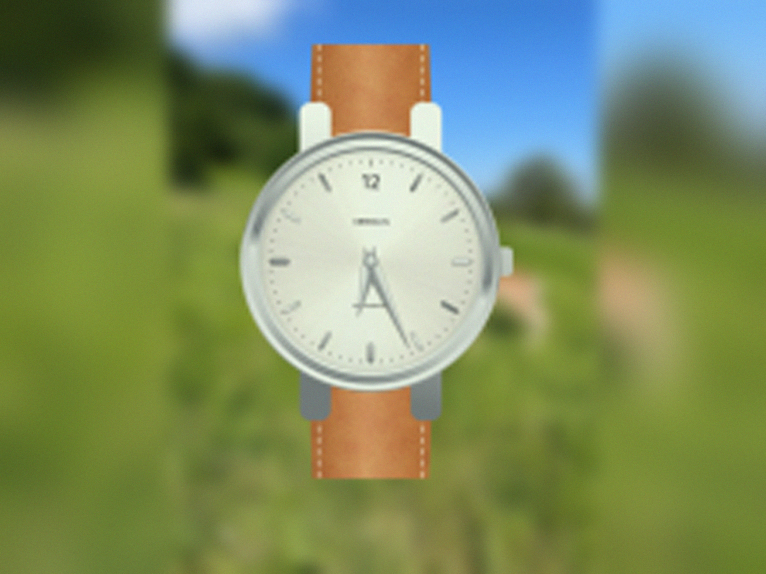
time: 6:26
